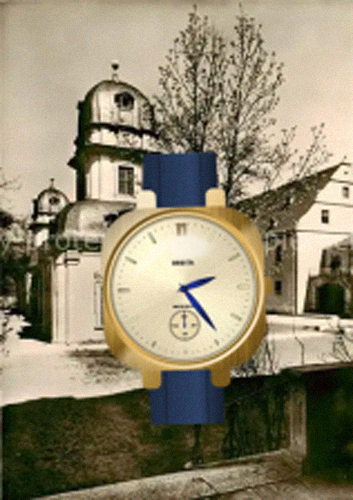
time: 2:24
